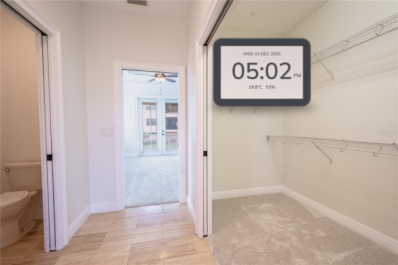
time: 5:02
